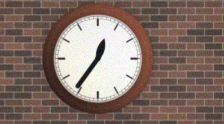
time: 12:36
